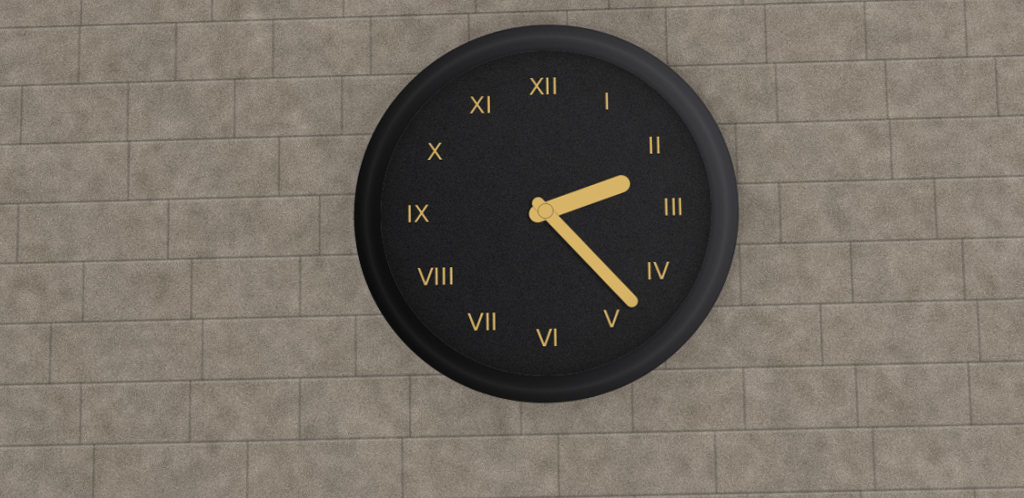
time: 2:23
